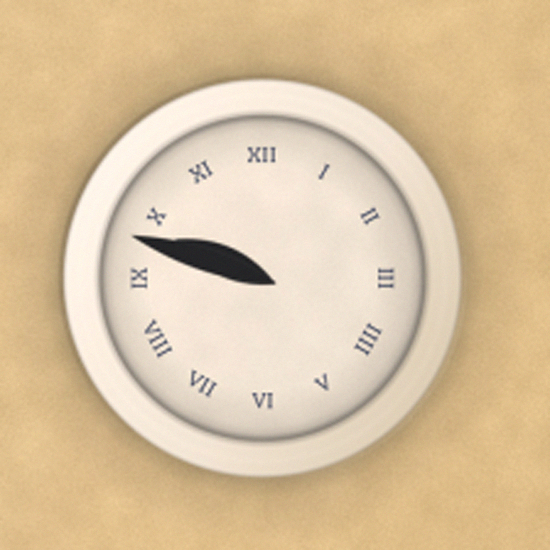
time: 9:48
